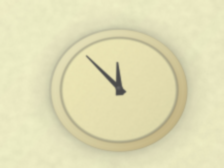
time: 11:53
